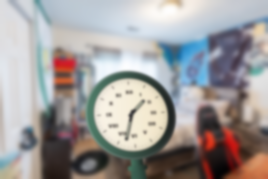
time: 1:33
